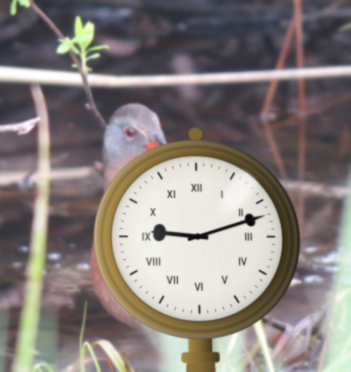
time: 9:12
